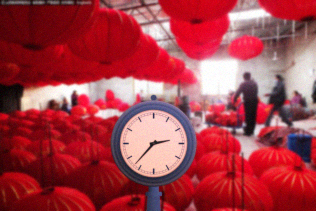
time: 2:37
